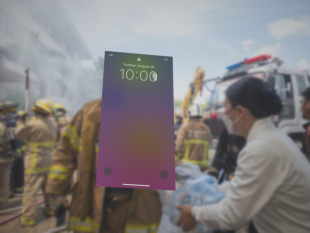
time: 10:00
